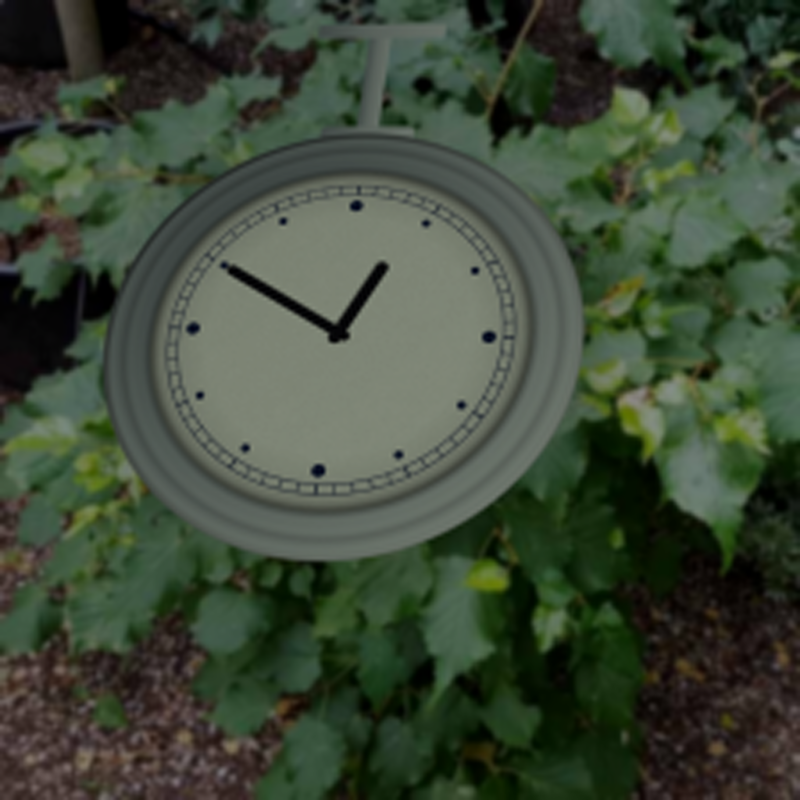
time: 12:50
